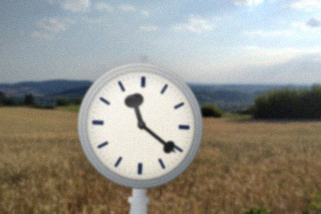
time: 11:21
